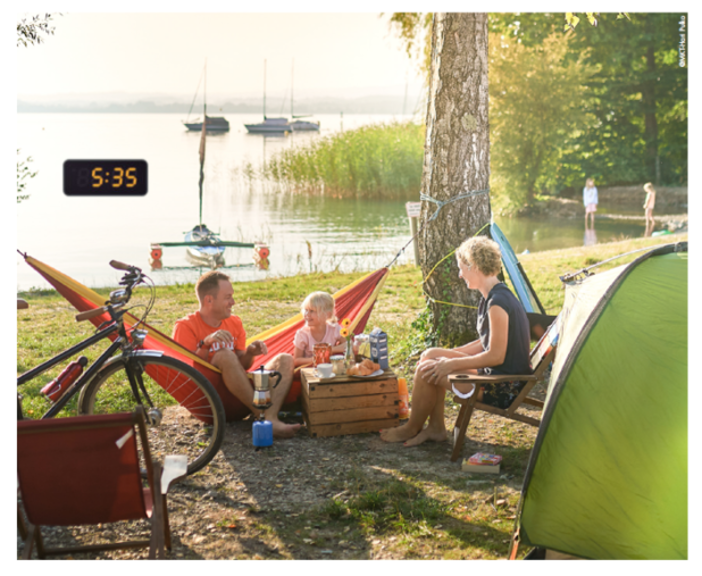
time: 5:35
